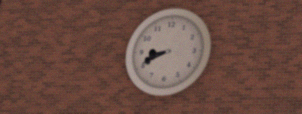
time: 8:41
